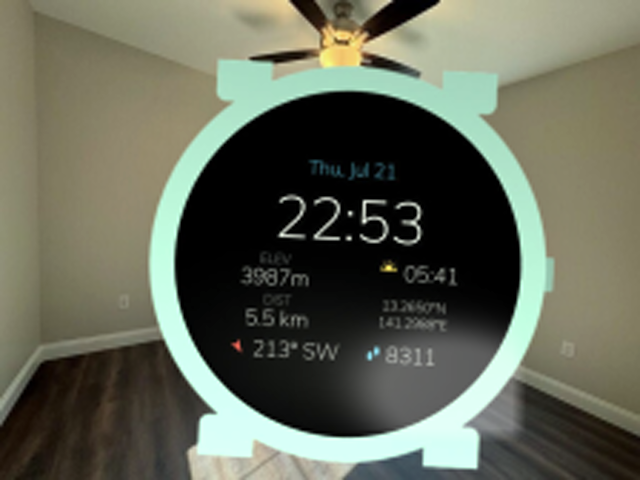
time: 22:53
